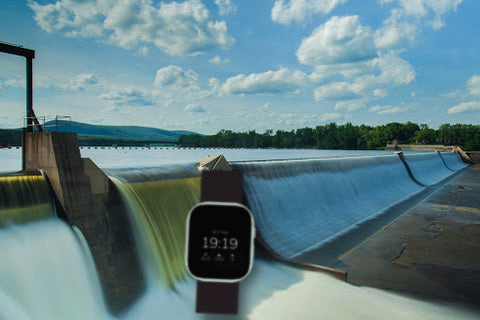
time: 19:19
